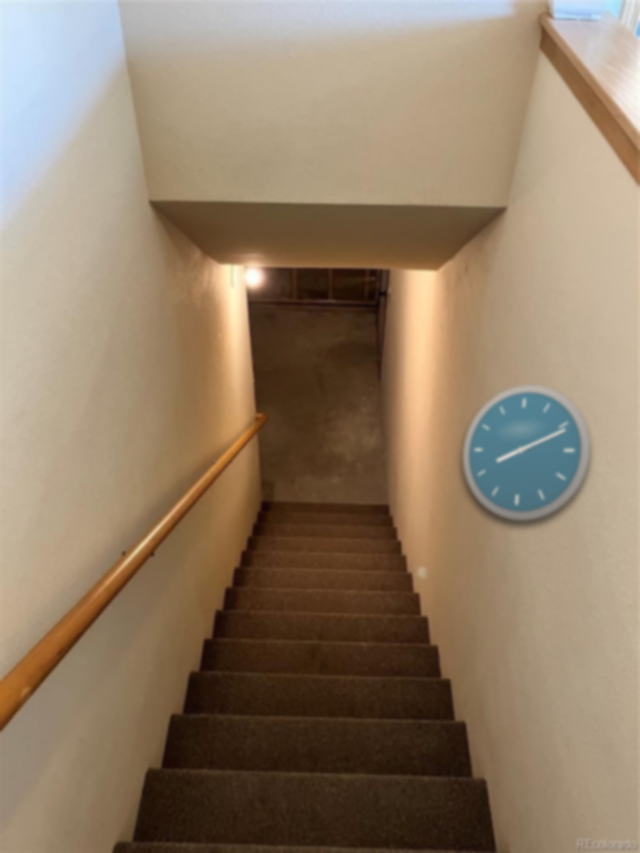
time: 8:11
